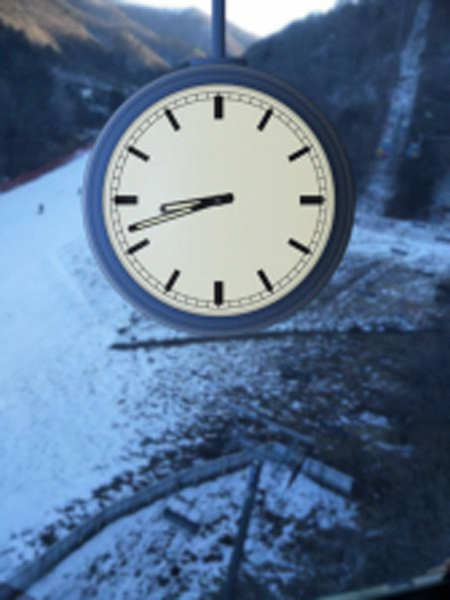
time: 8:42
